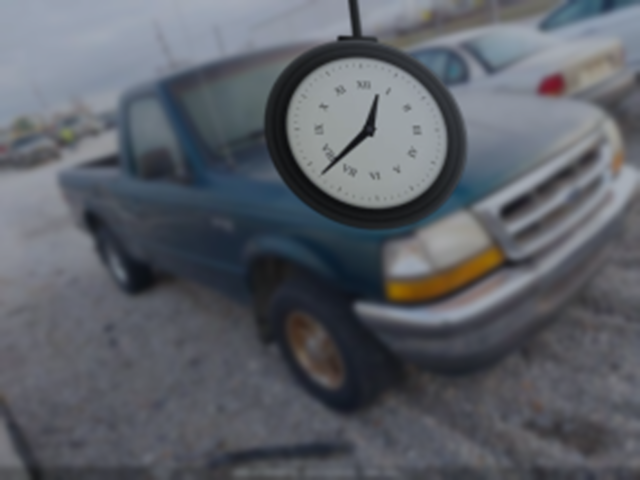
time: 12:38
